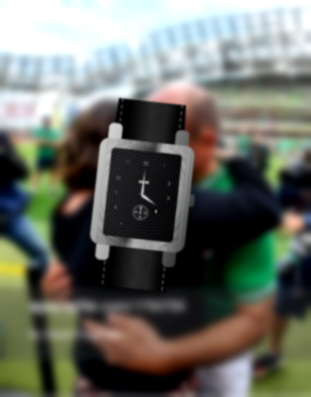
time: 4:00
